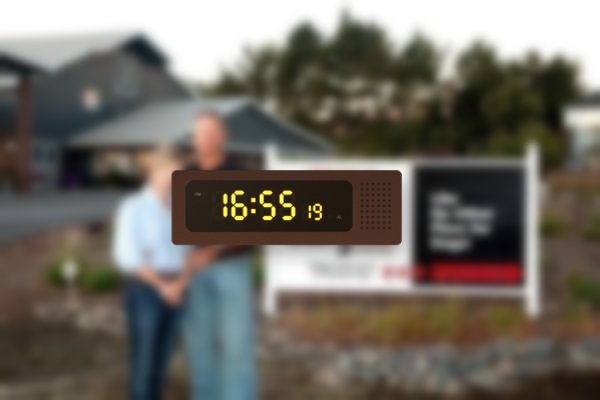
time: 16:55:19
